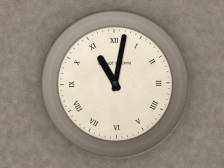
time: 11:02
